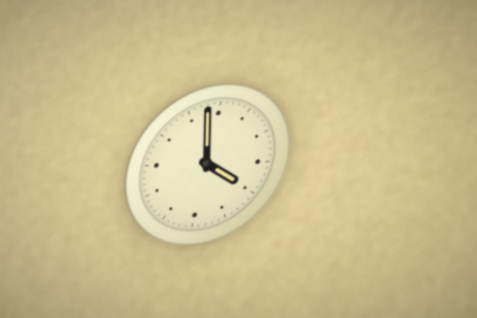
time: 3:58
